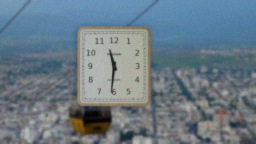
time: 11:31
